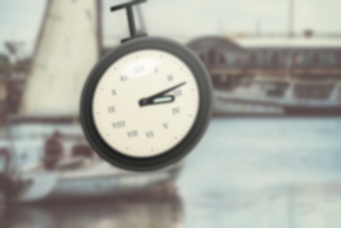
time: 3:13
